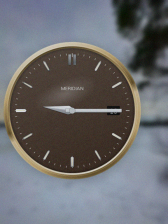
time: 9:15
